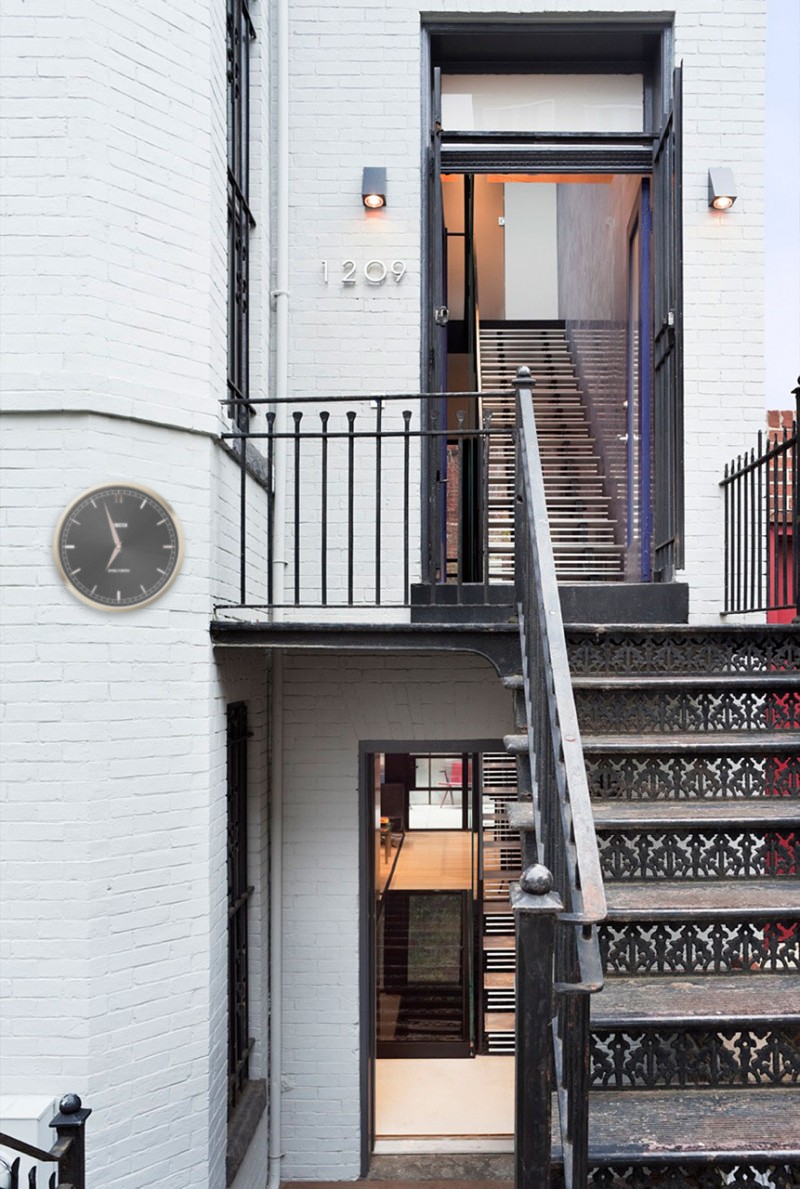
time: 6:57
